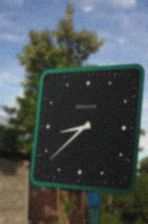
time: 8:38
